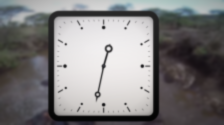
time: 12:32
